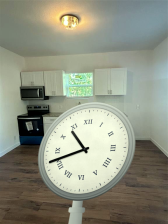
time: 10:42
